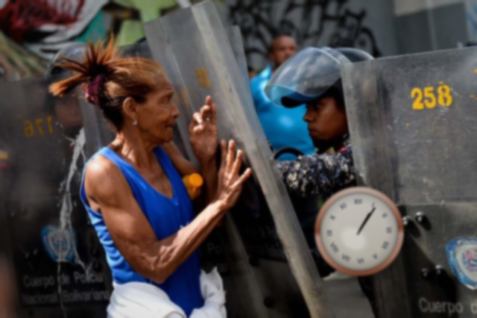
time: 1:06
